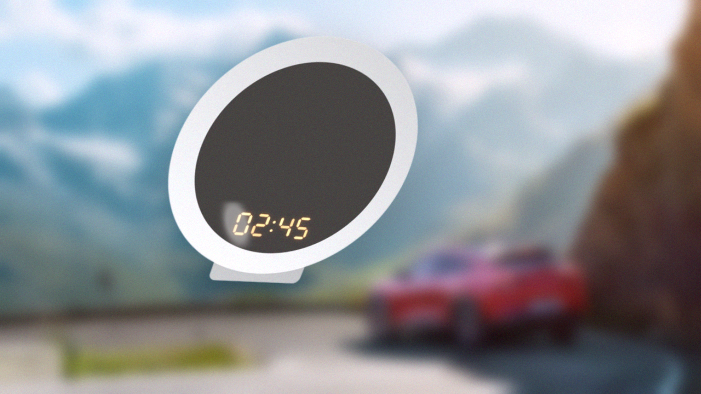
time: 2:45
